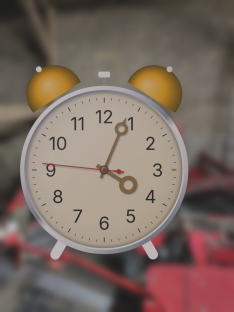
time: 4:03:46
